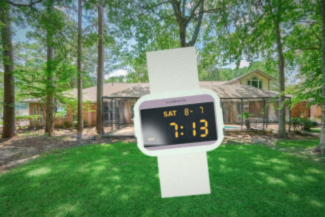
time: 7:13
